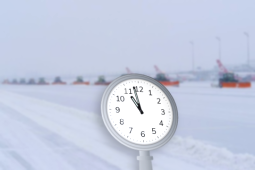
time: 10:58
